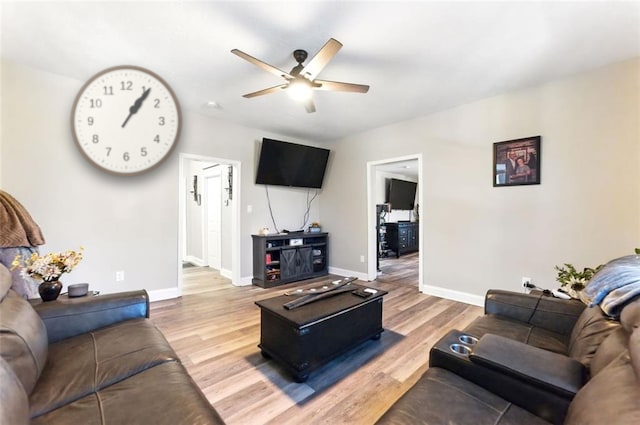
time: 1:06
